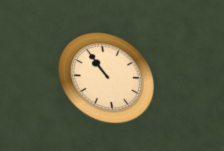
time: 10:55
